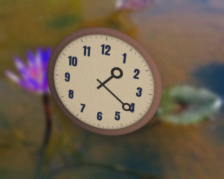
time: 1:21
